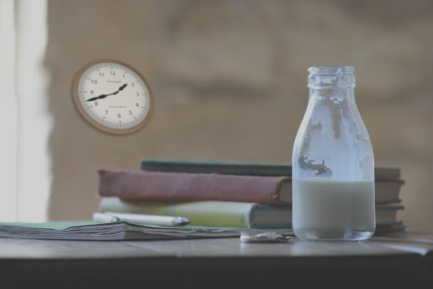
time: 1:42
